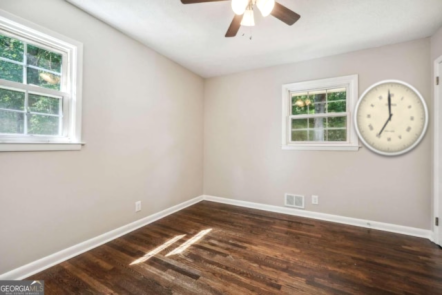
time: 6:59
